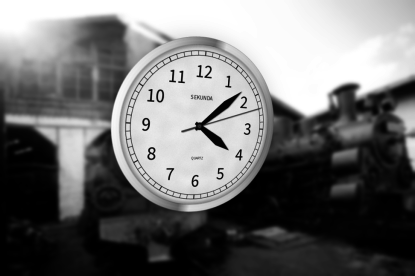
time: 4:08:12
